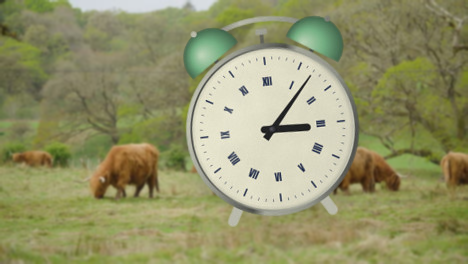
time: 3:07
